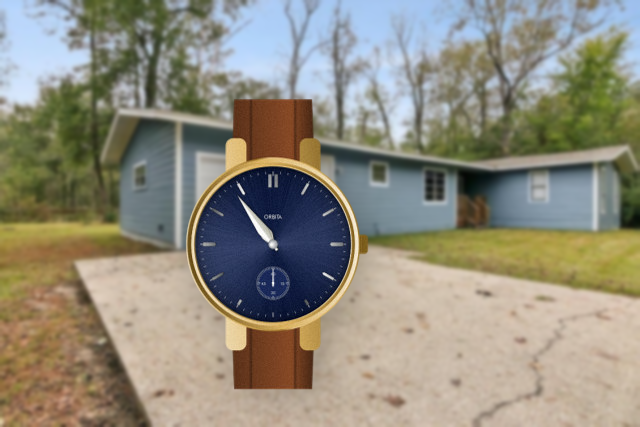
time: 10:54
